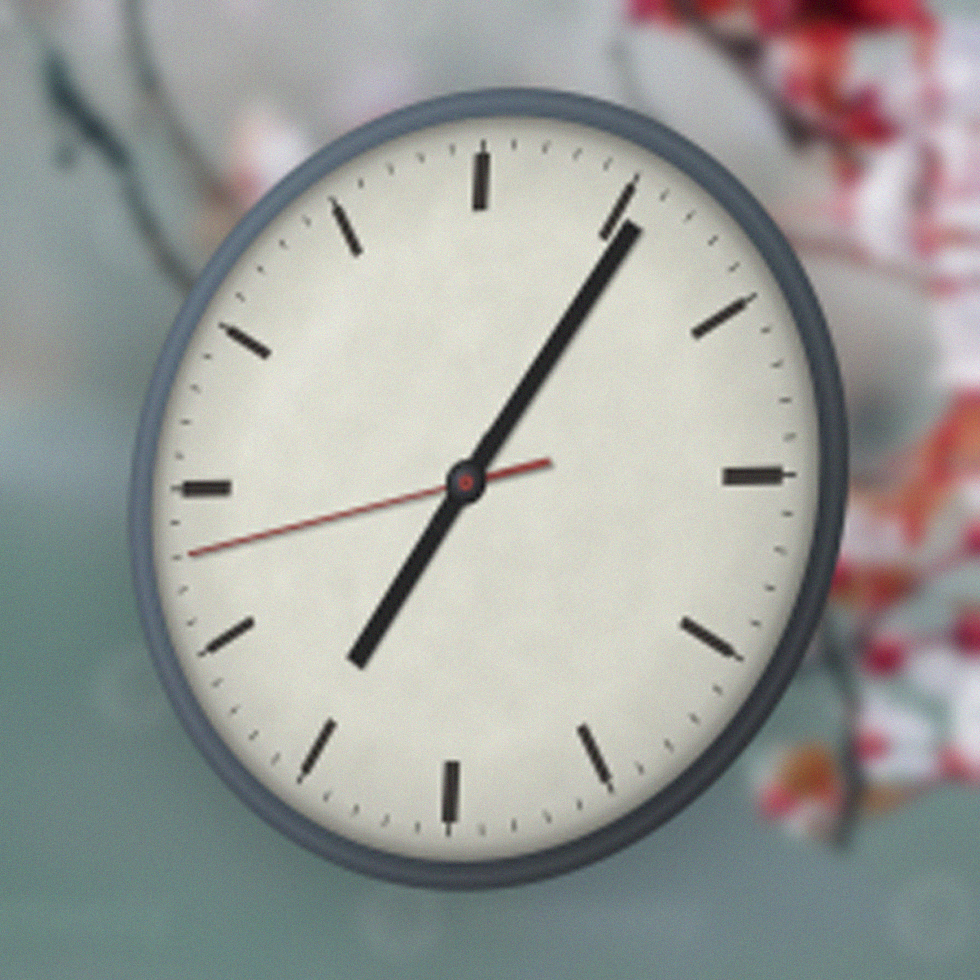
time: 7:05:43
